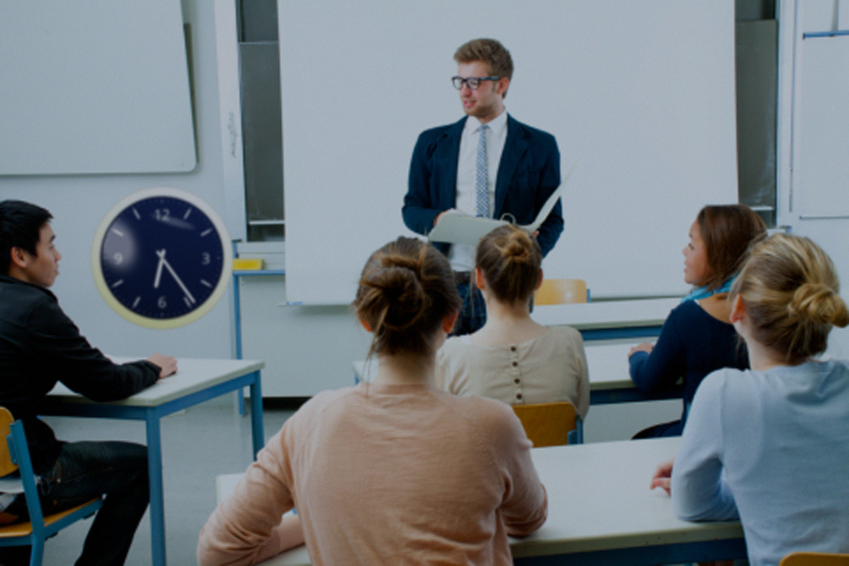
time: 6:24
